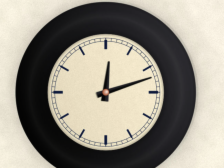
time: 12:12
